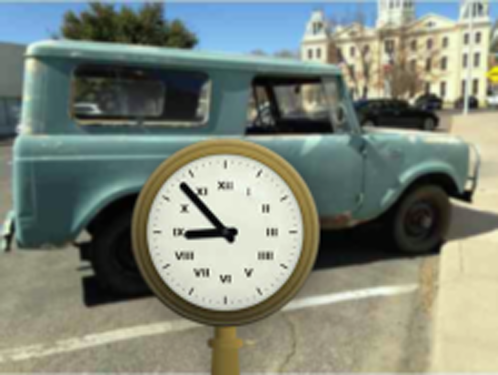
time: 8:53
